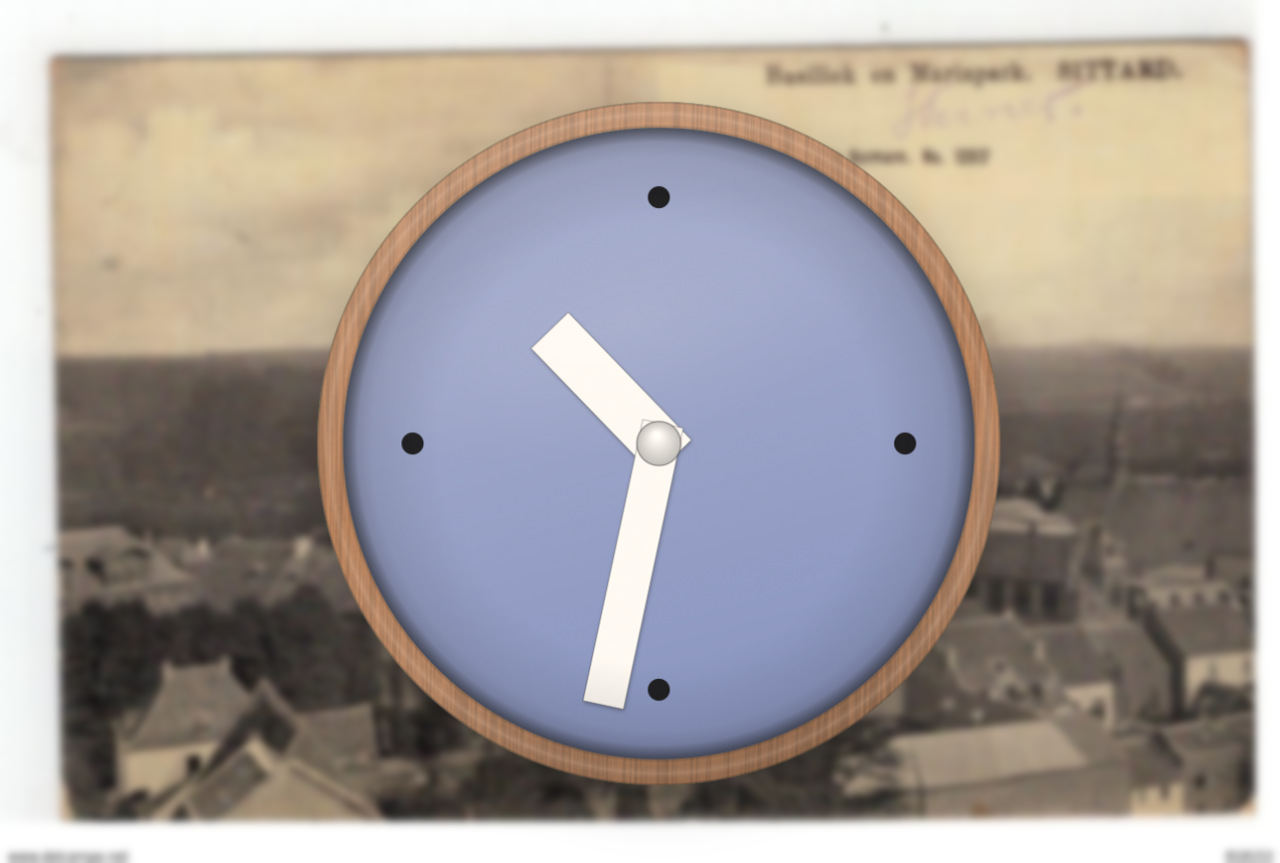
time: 10:32
